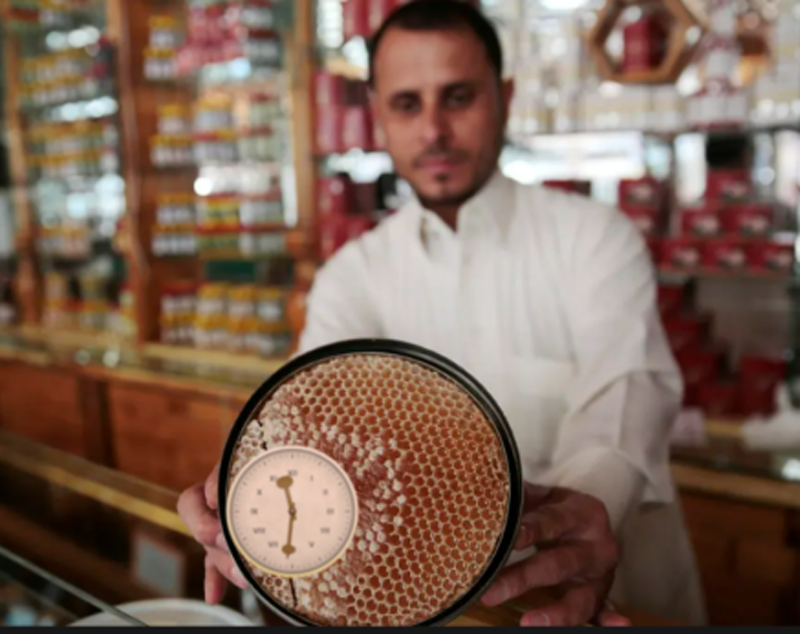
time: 11:31
